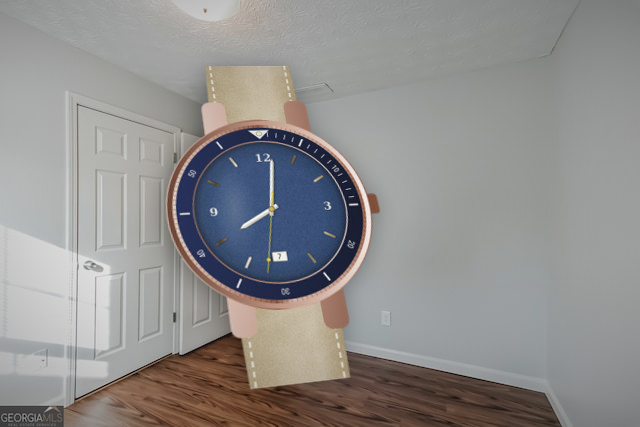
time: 8:01:32
